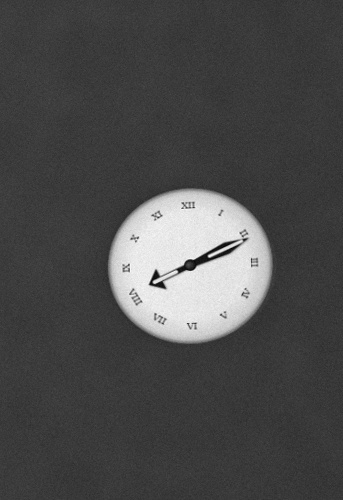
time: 8:11
